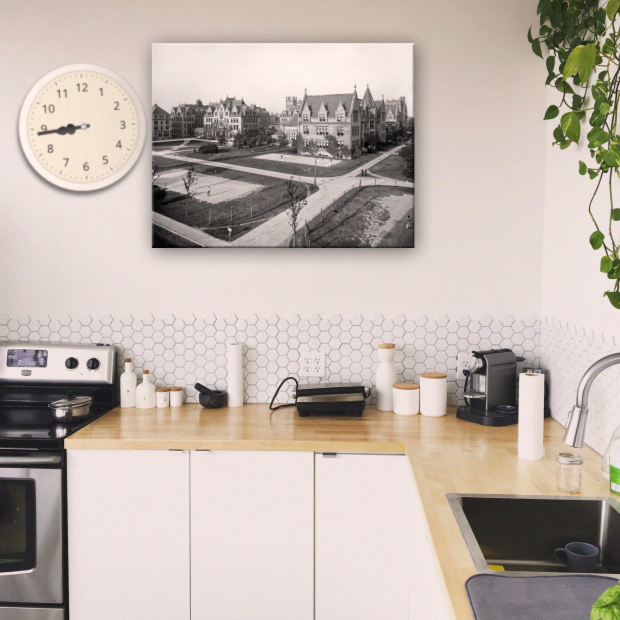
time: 8:44
